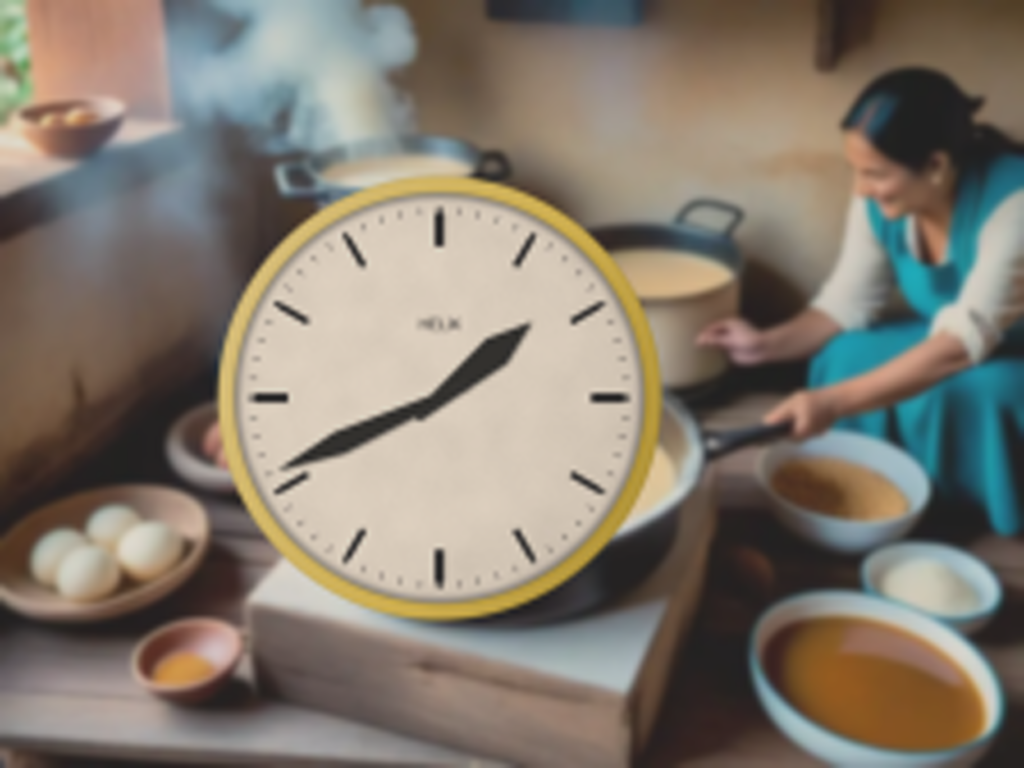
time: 1:41
